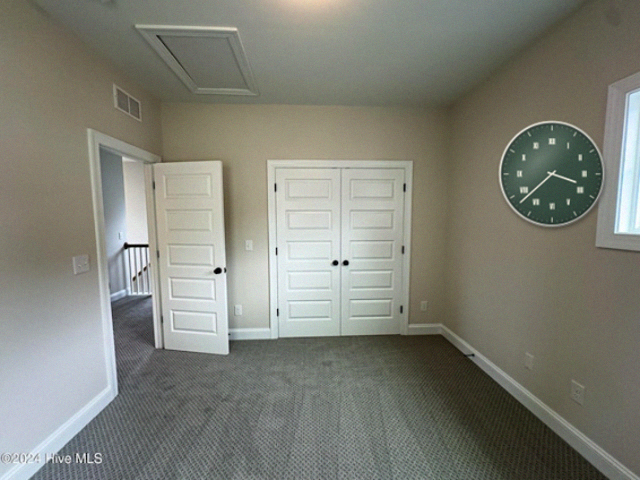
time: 3:38
